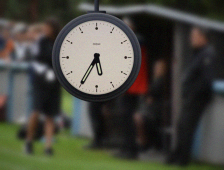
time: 5:35
